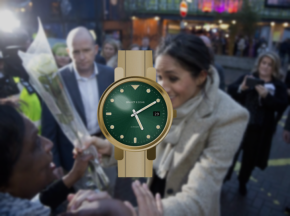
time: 5:10
